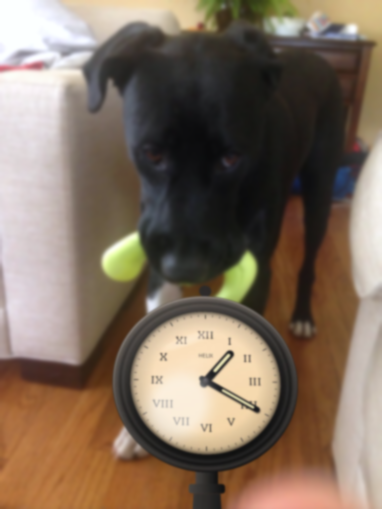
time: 1:20
